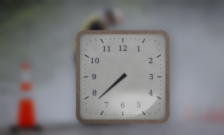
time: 7:38
